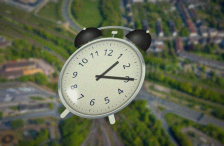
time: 1:15
